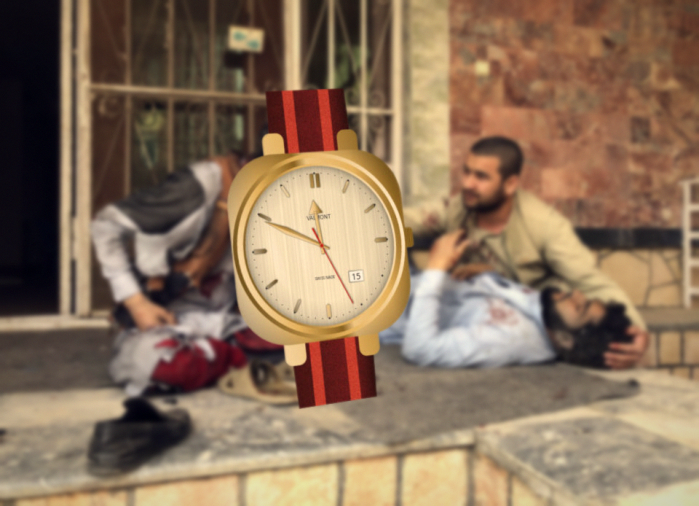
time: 11:49:26
